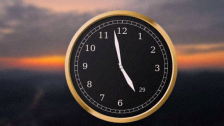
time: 4:58
